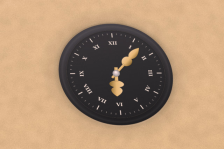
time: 6:07
